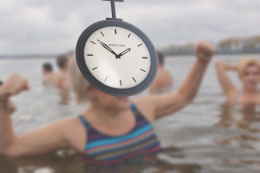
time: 1:52
